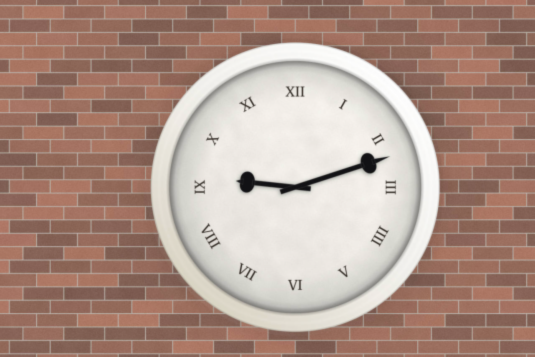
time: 9:12
